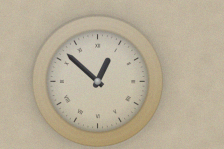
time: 12:52
